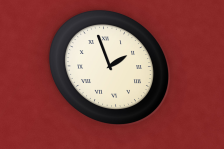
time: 1:58
